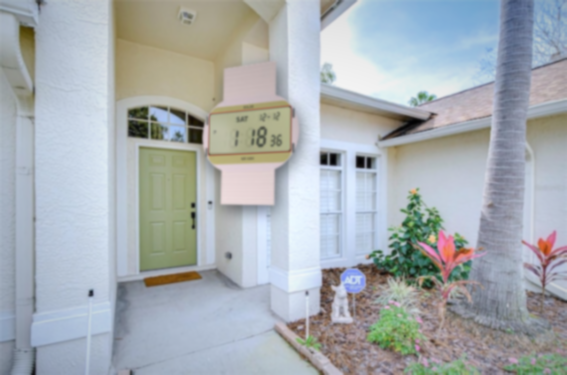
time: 1:18
